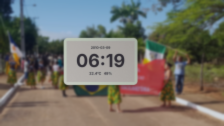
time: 6:19
